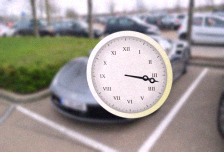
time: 3:17
